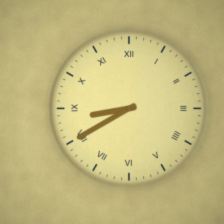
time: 8:40
